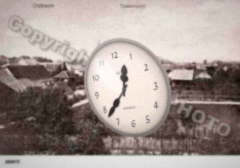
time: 12:38
